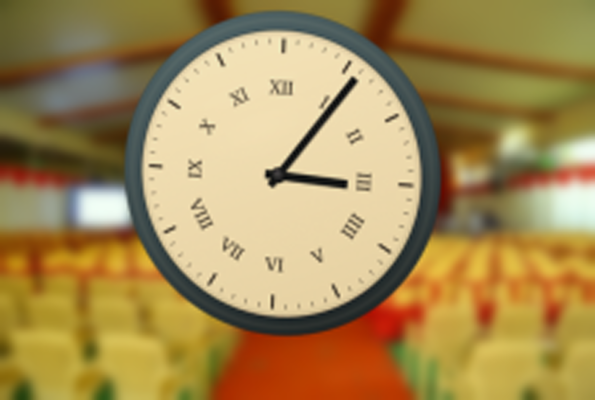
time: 3:06
